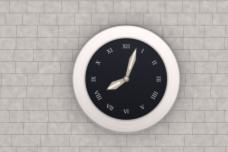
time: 8:03
